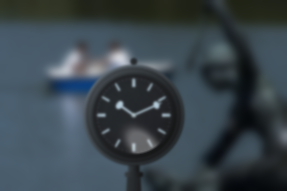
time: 10:11
